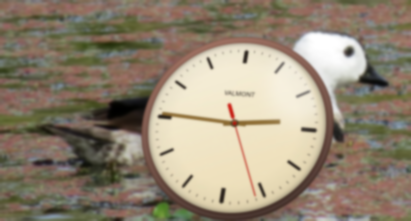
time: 2:45:26
